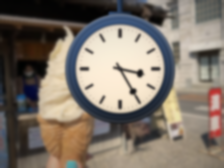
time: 3:25
